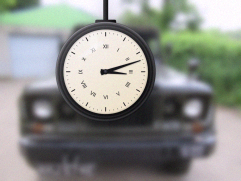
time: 3:12
